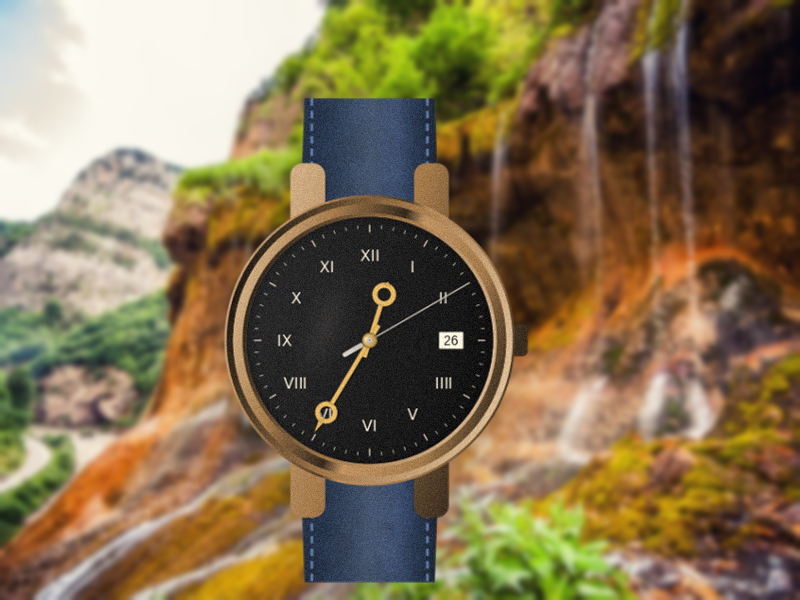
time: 12:35:10
